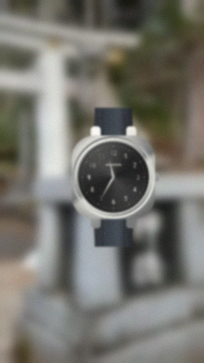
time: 11:35
